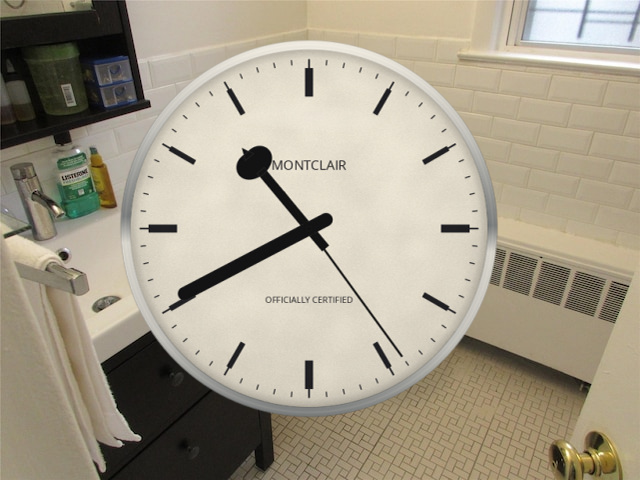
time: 10:40:24
